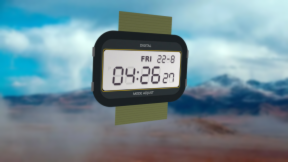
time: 4:26:27
